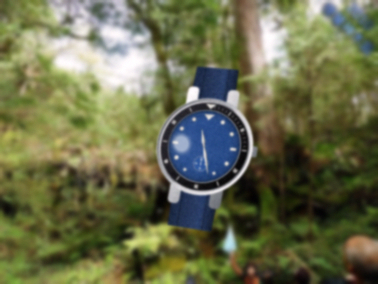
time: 11:27
